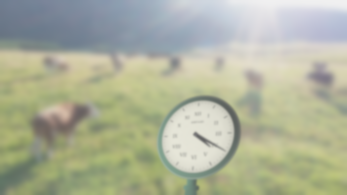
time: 4:20
